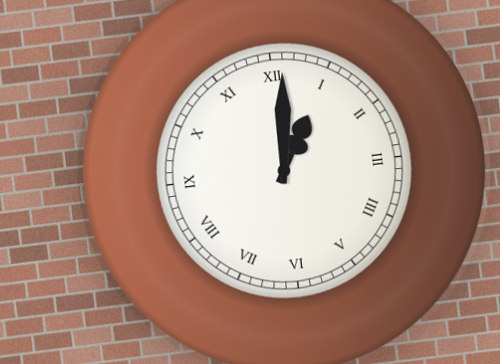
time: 1:01
